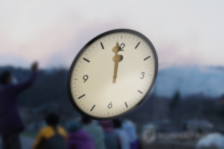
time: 11:59
